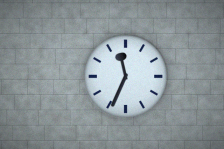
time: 11:34
